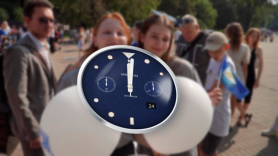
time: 12:01
